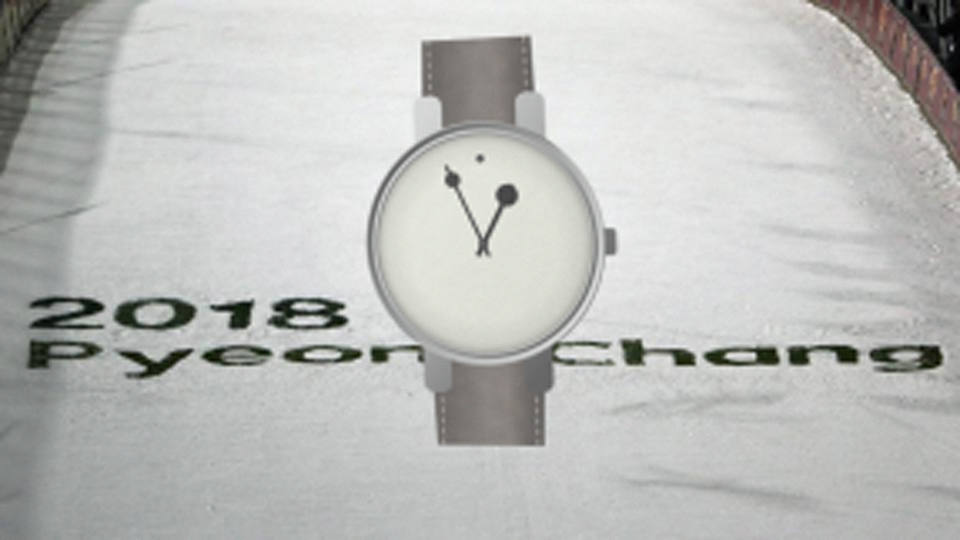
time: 12:56
